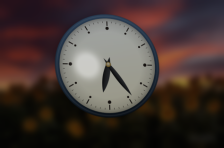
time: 6:24
